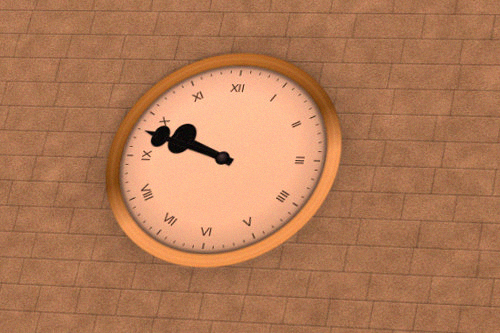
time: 9:48
